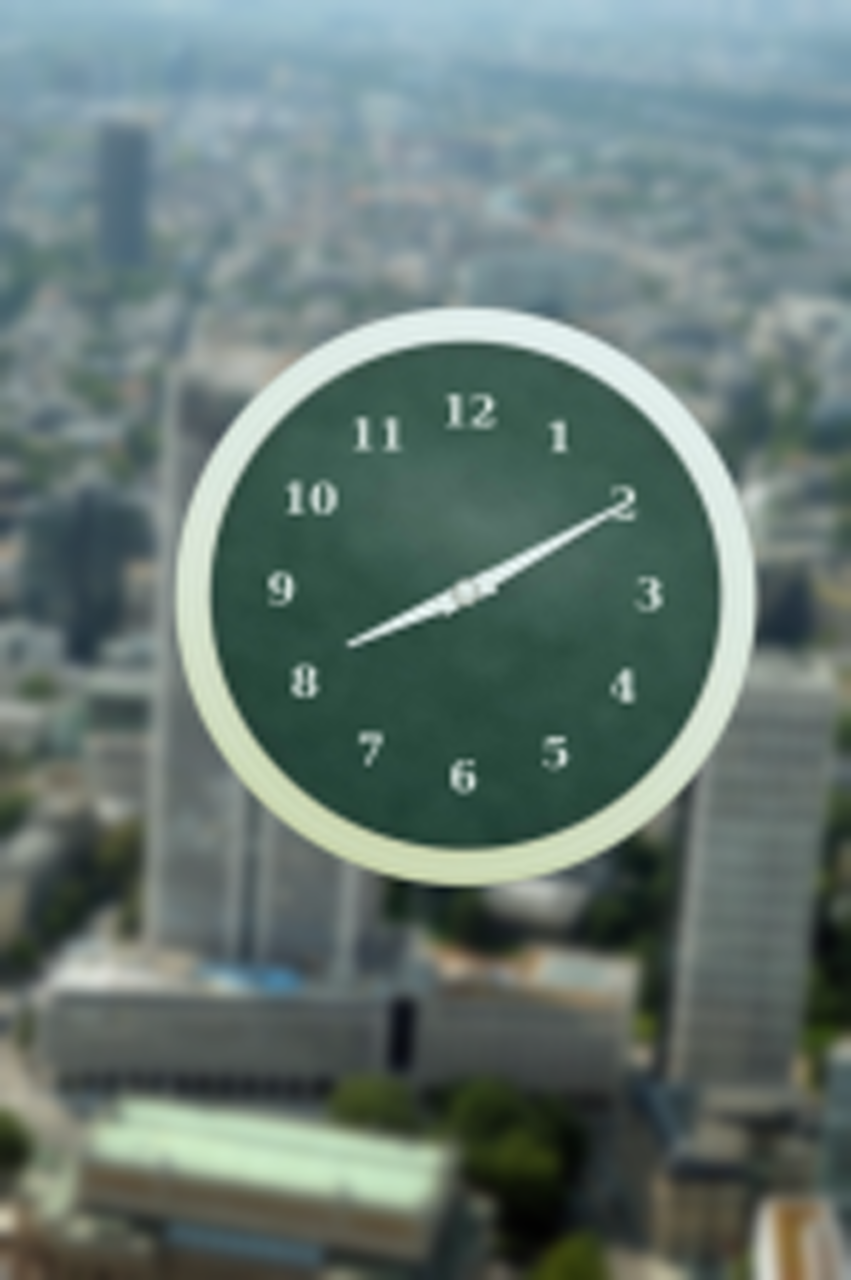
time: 8:10
